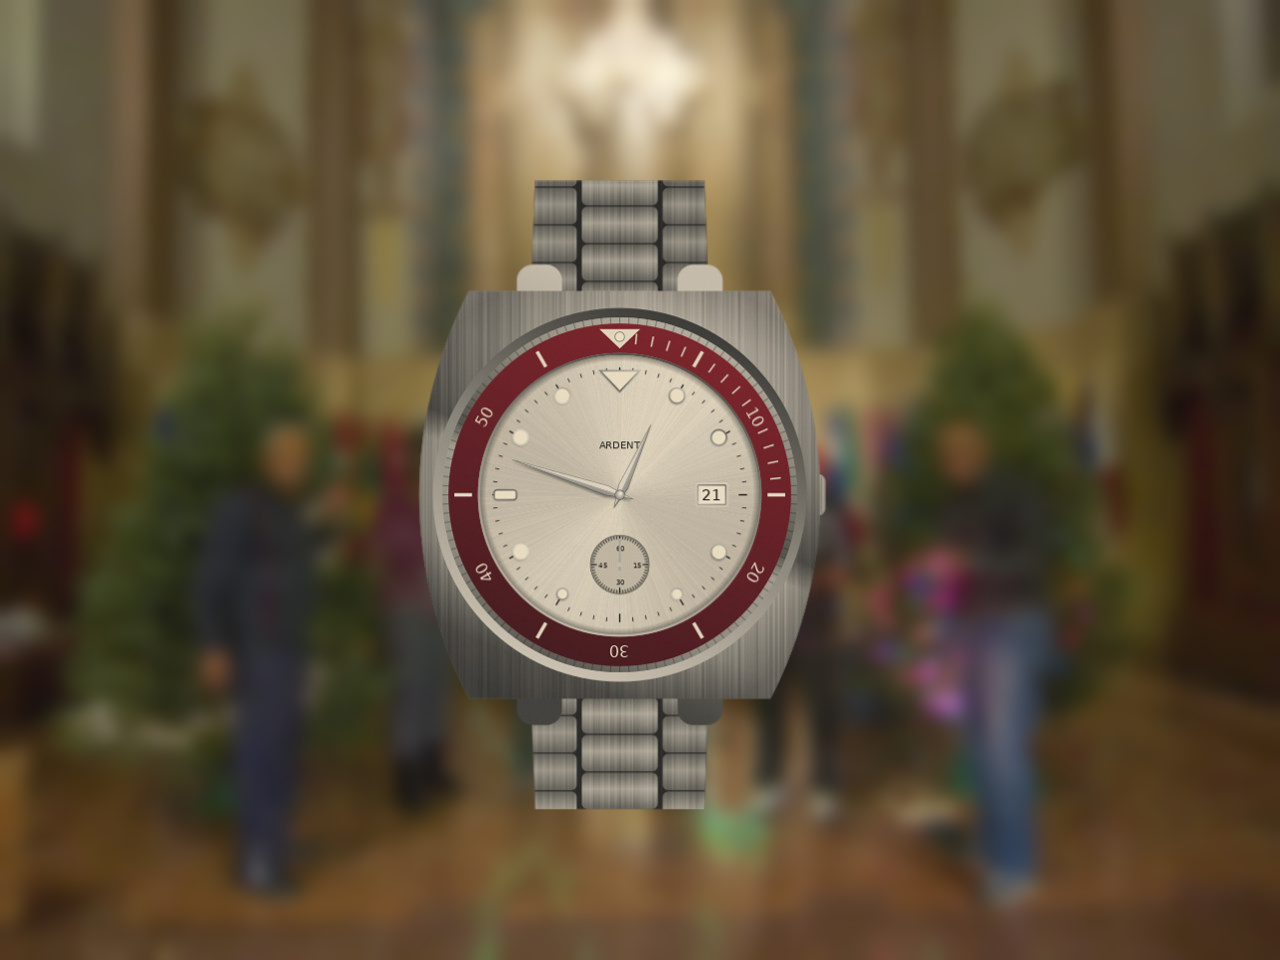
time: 12:48
